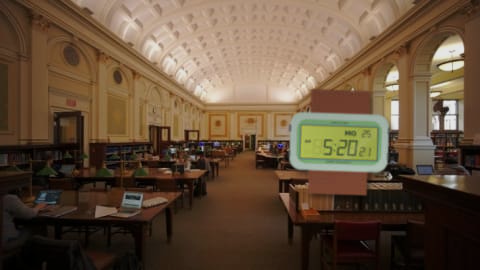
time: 5:20
